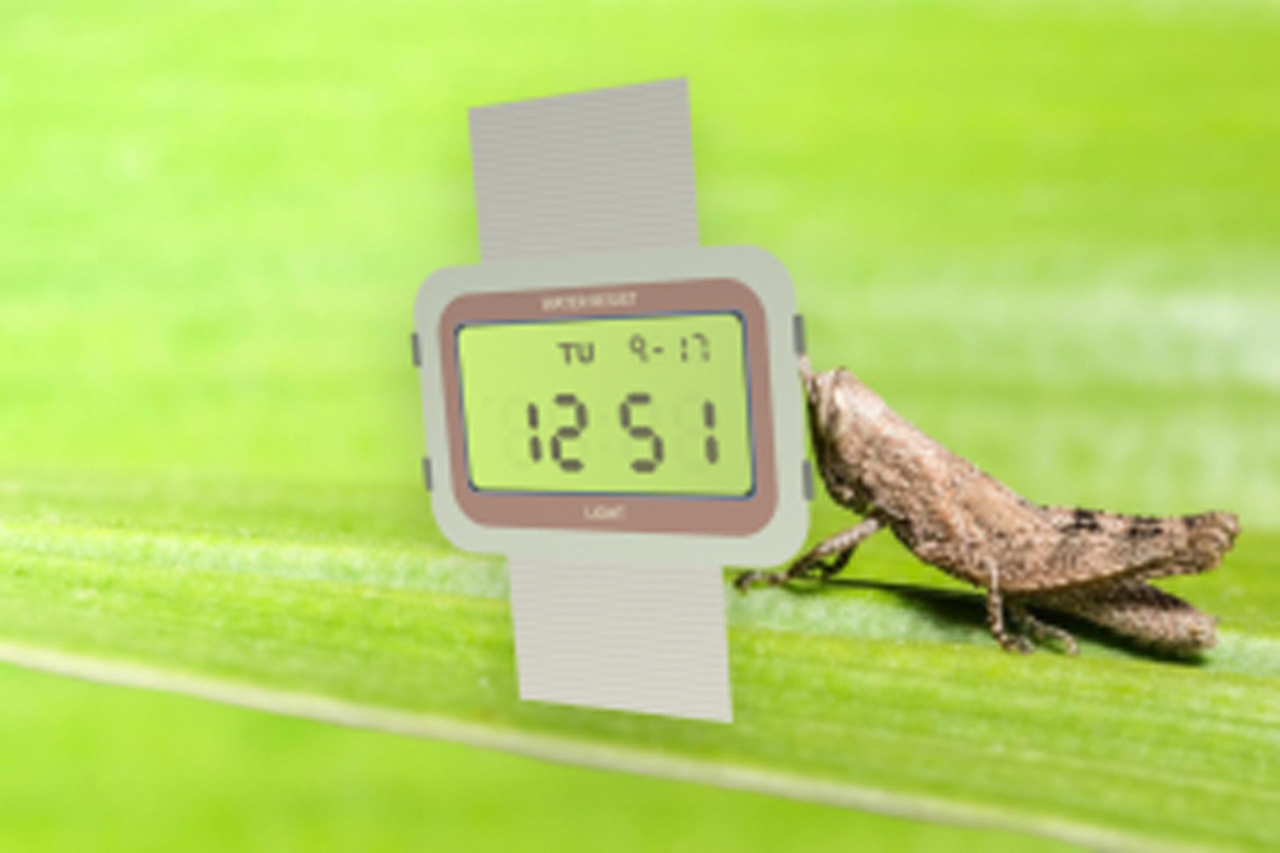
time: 12:51
